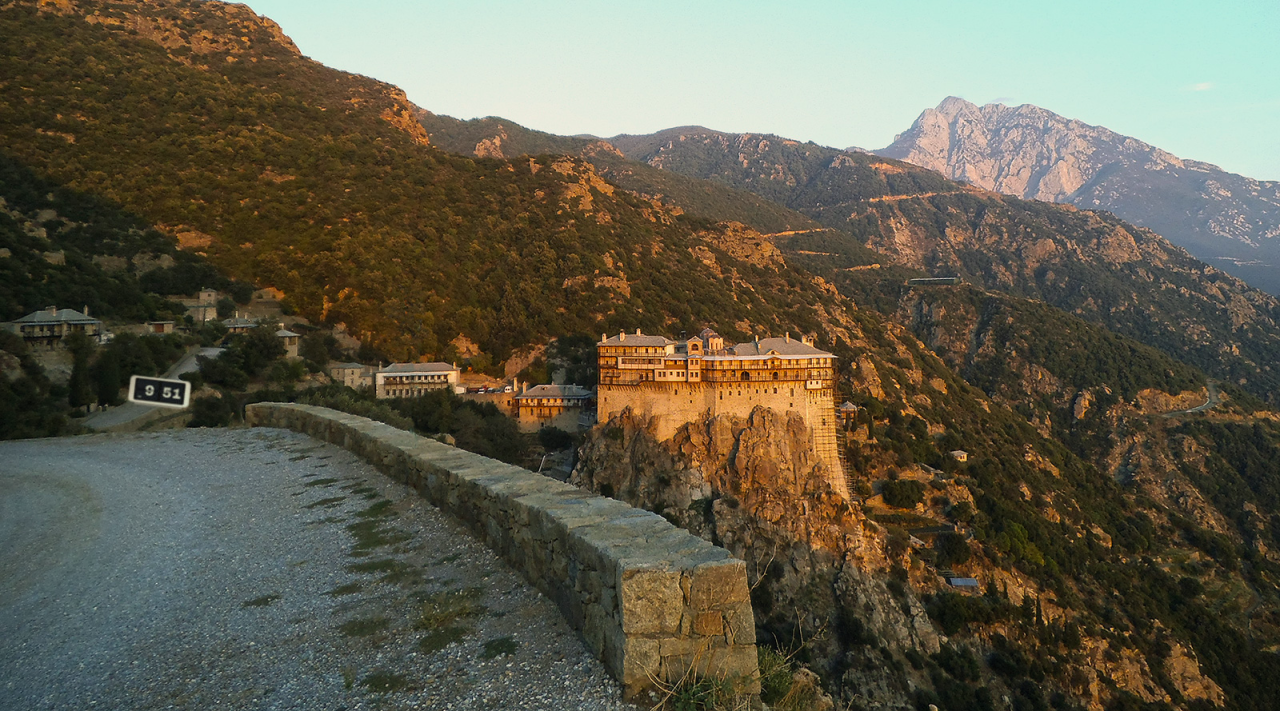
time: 9:51
